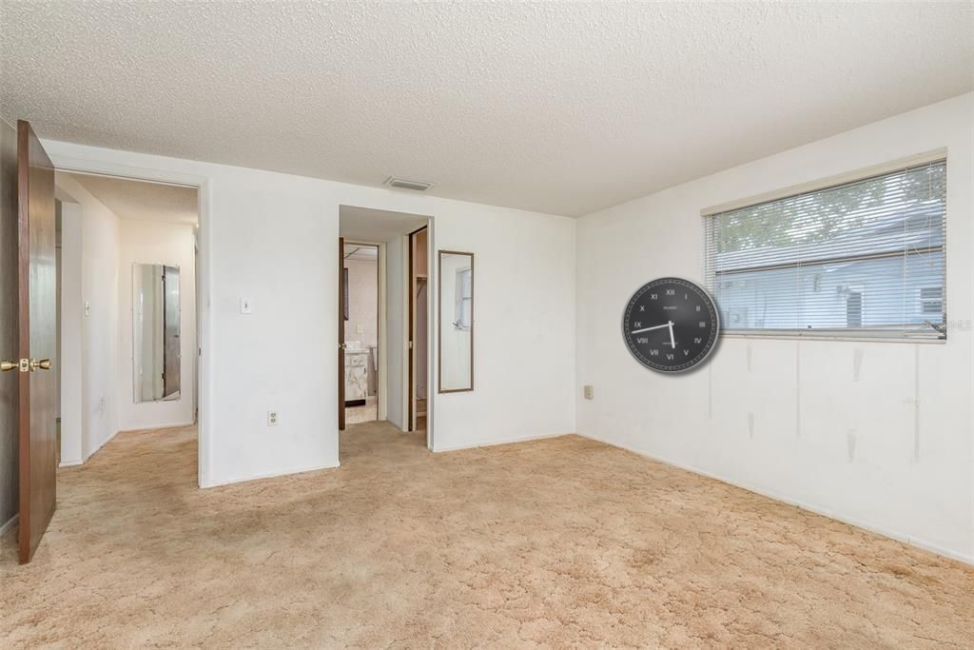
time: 5:43
